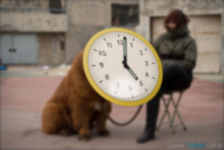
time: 5:02
